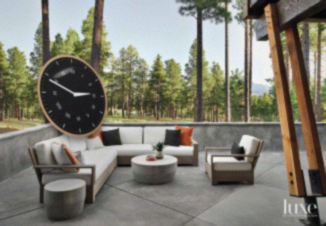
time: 2:49
